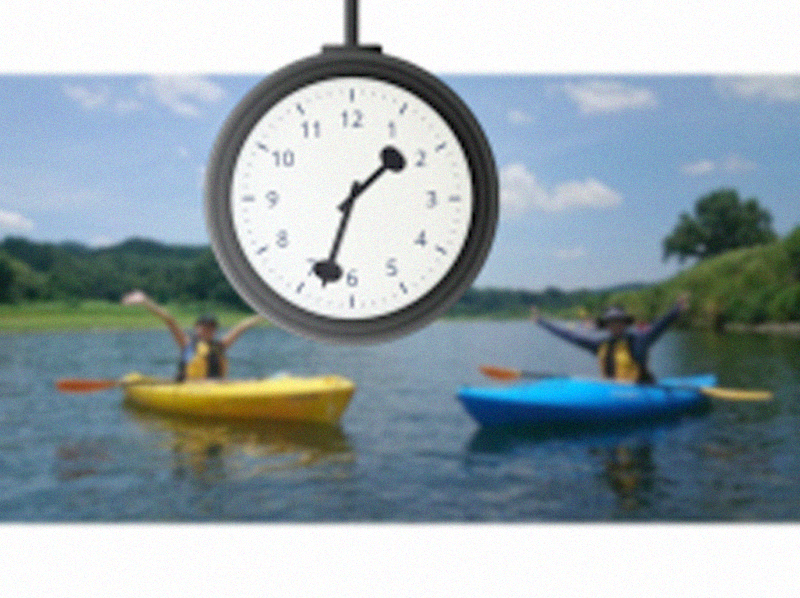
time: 1:33
